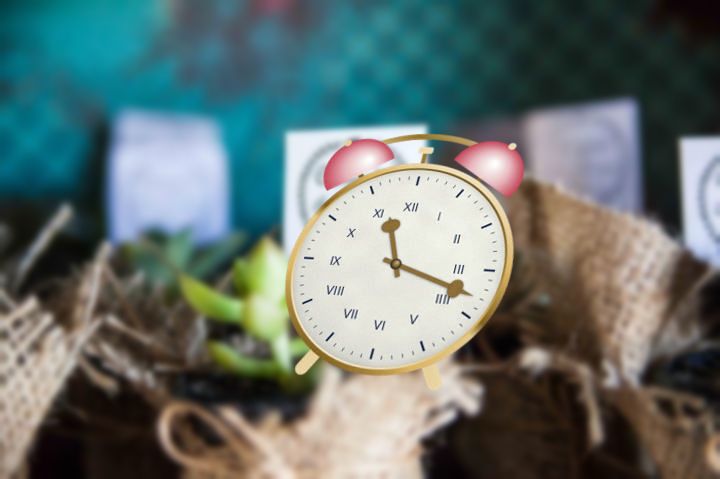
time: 11:18
